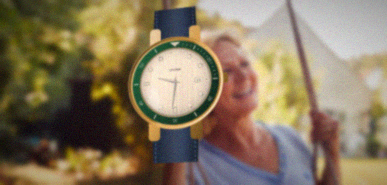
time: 9:31
